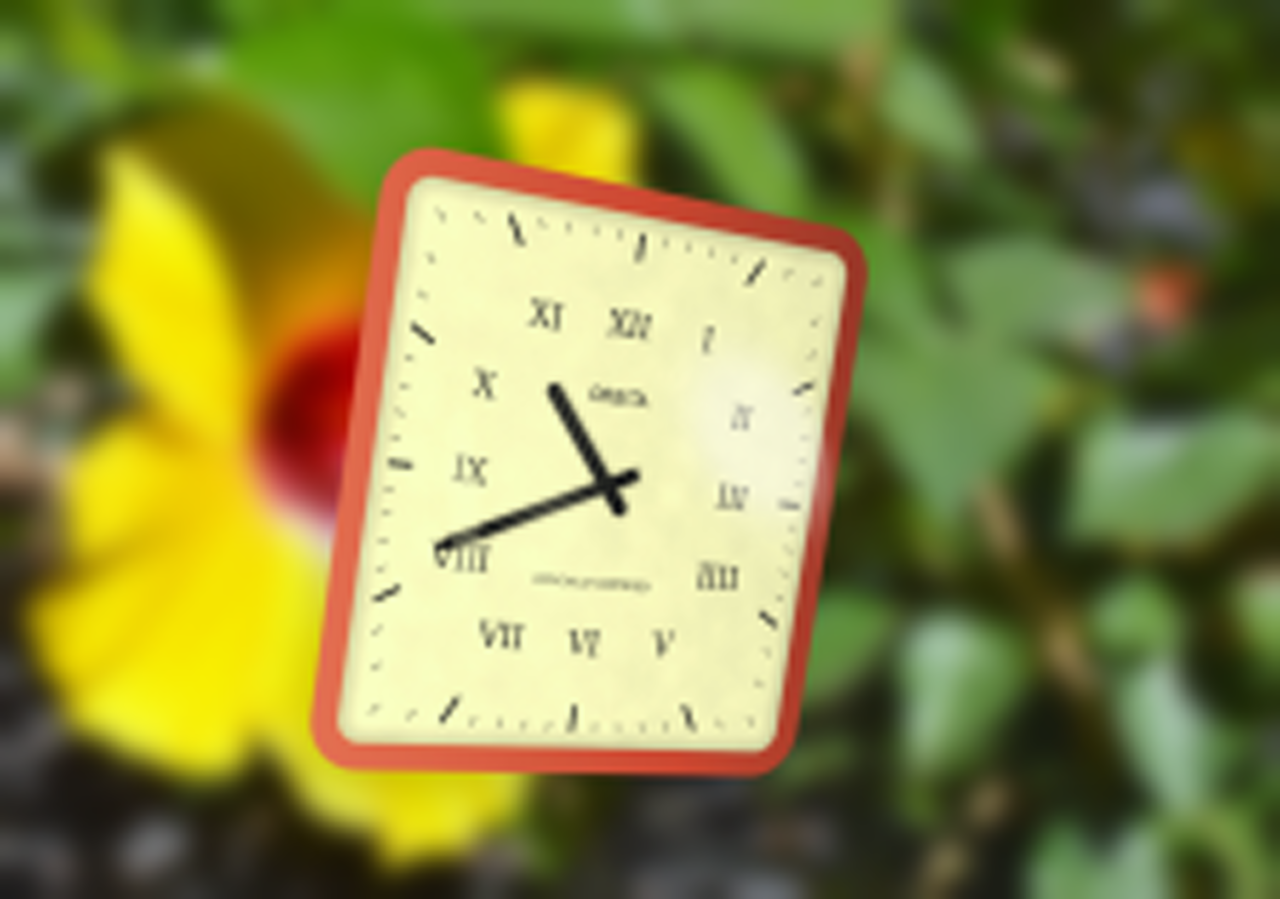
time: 10:41
